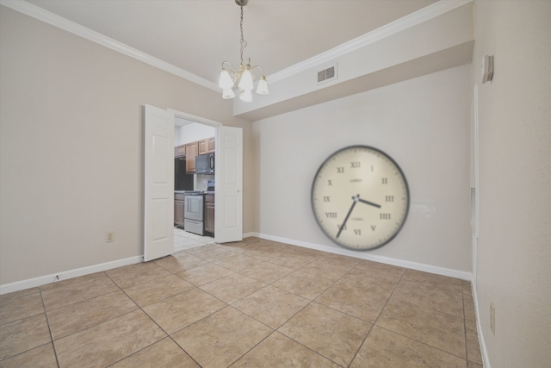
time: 3:35
